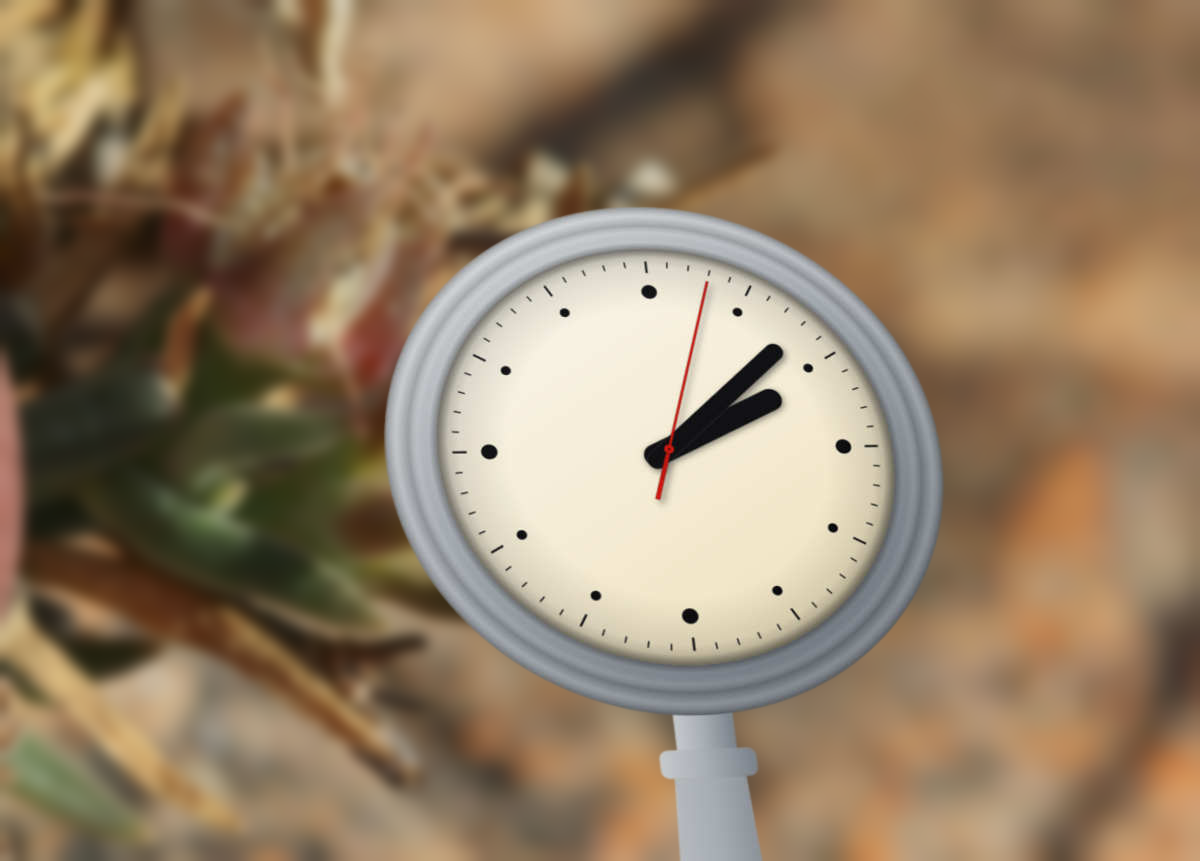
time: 2:08:03
